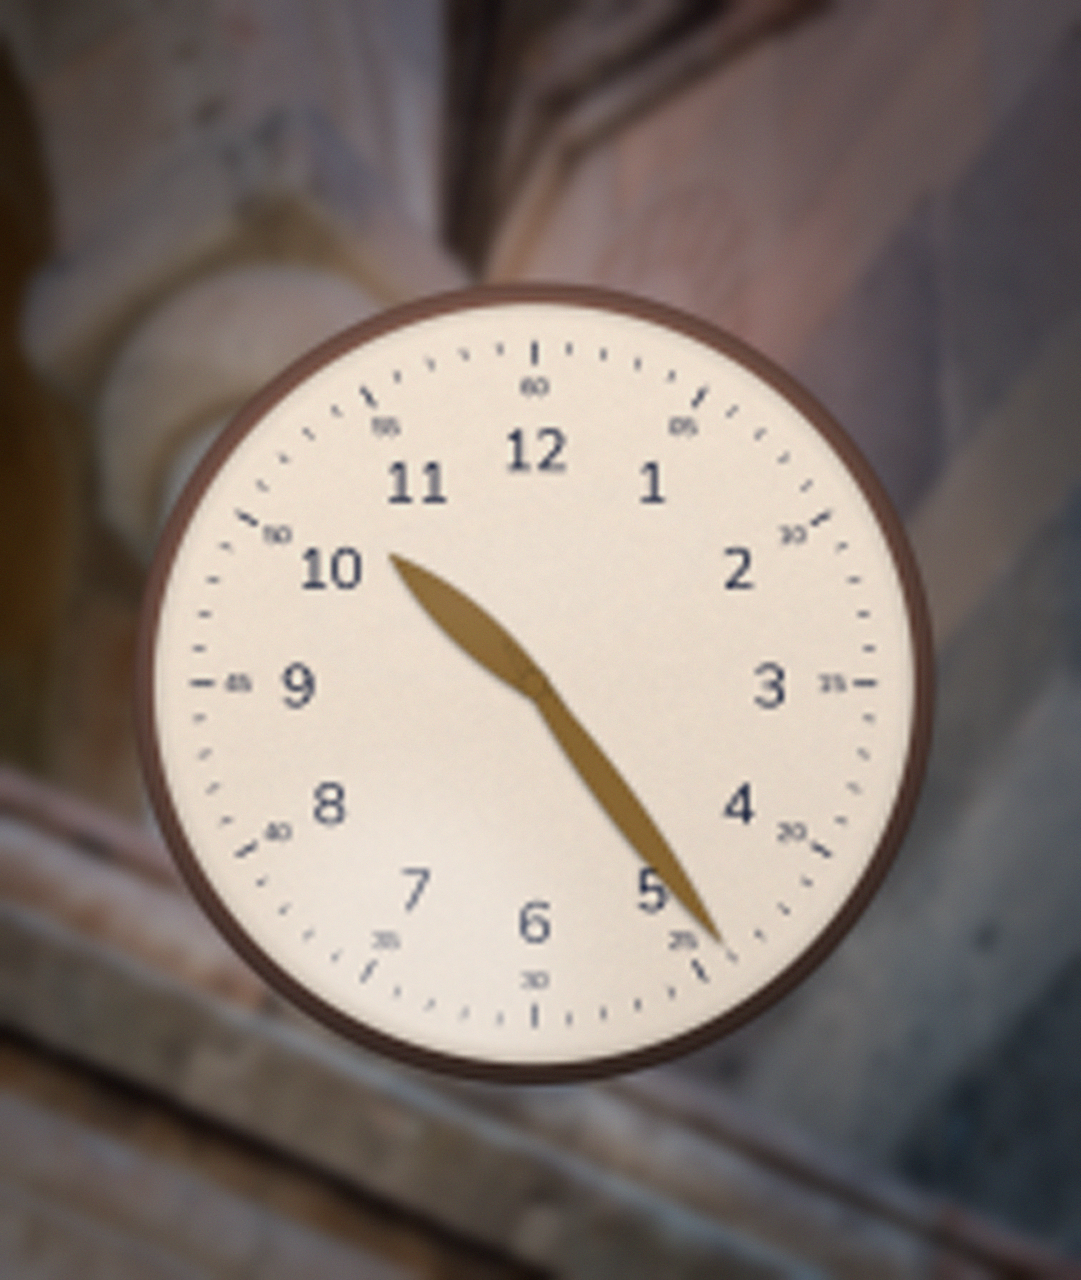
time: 10:24
